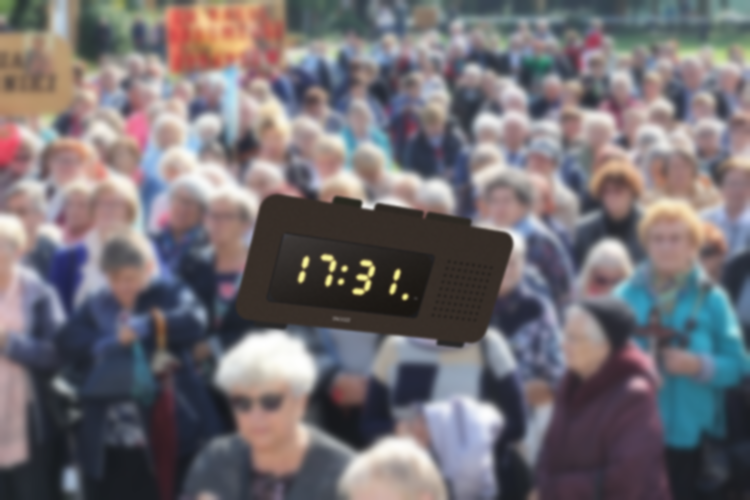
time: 17:31
